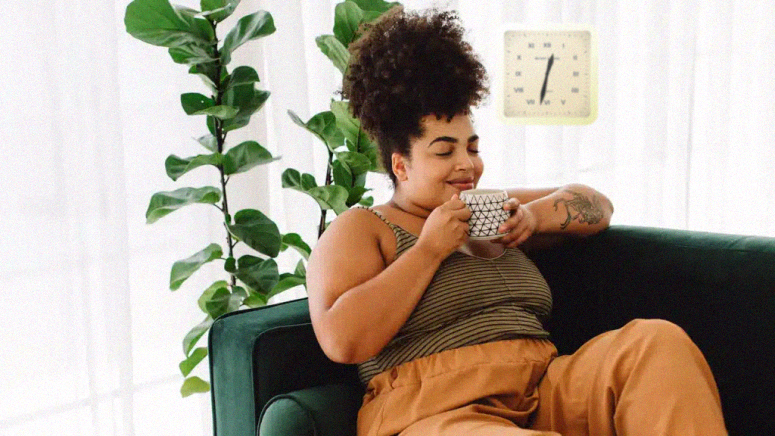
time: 12:32
